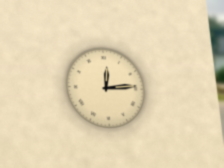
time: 12:14
